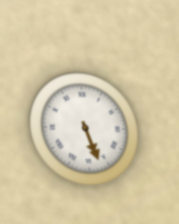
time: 5:27
